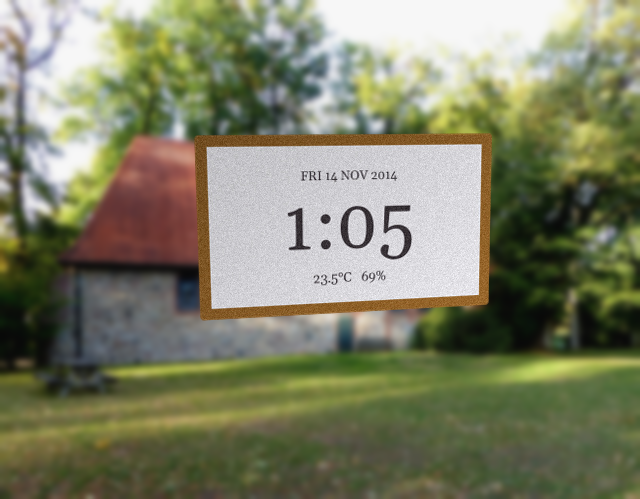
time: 1:05
